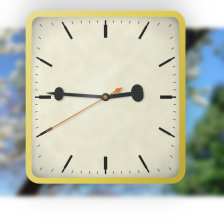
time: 2:45:40
